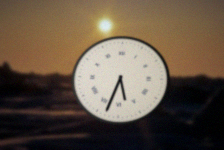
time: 5:33
